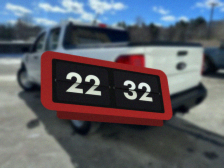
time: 22:32
